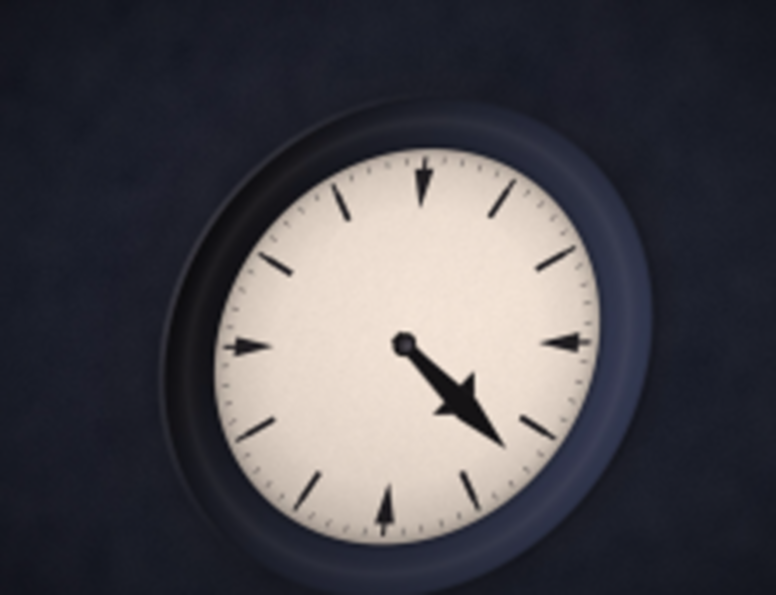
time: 4:22
